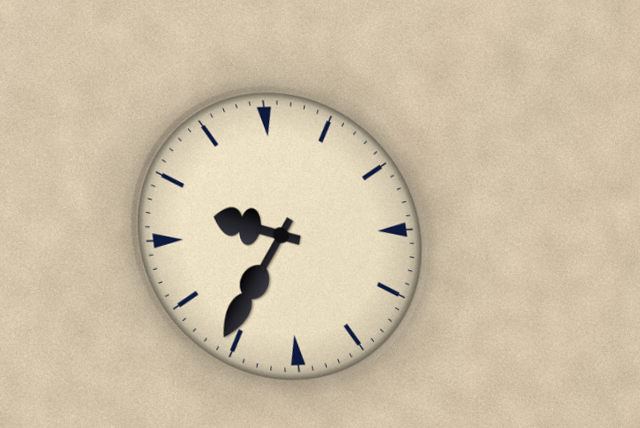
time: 9:36
